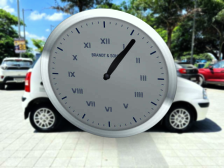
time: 1:06
